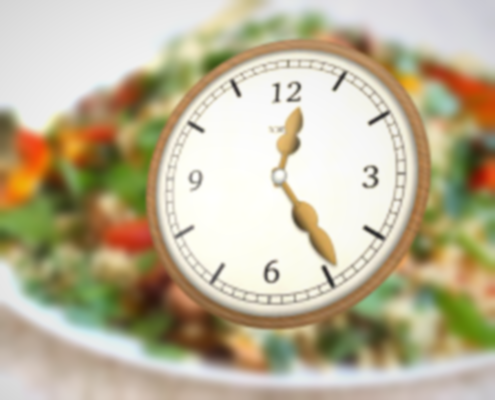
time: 12:24
